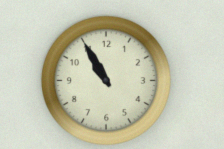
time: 10:55
